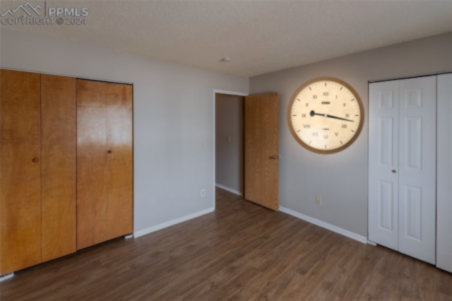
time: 9:17
